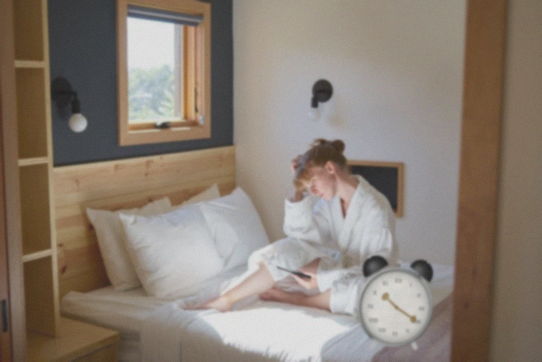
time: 10:20
